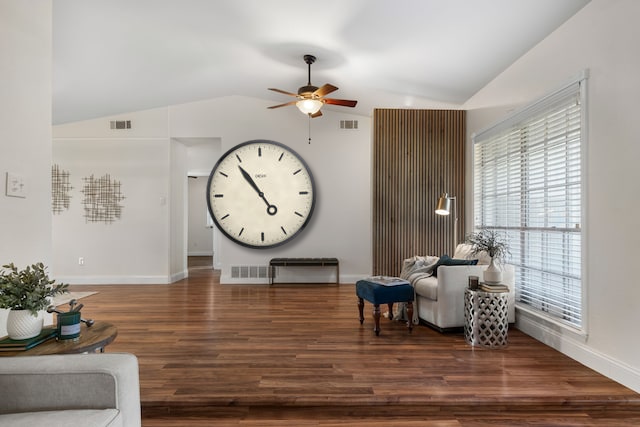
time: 4:54
